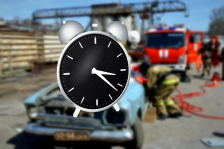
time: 3:22
